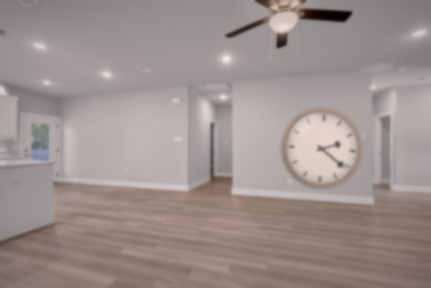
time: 2:21
